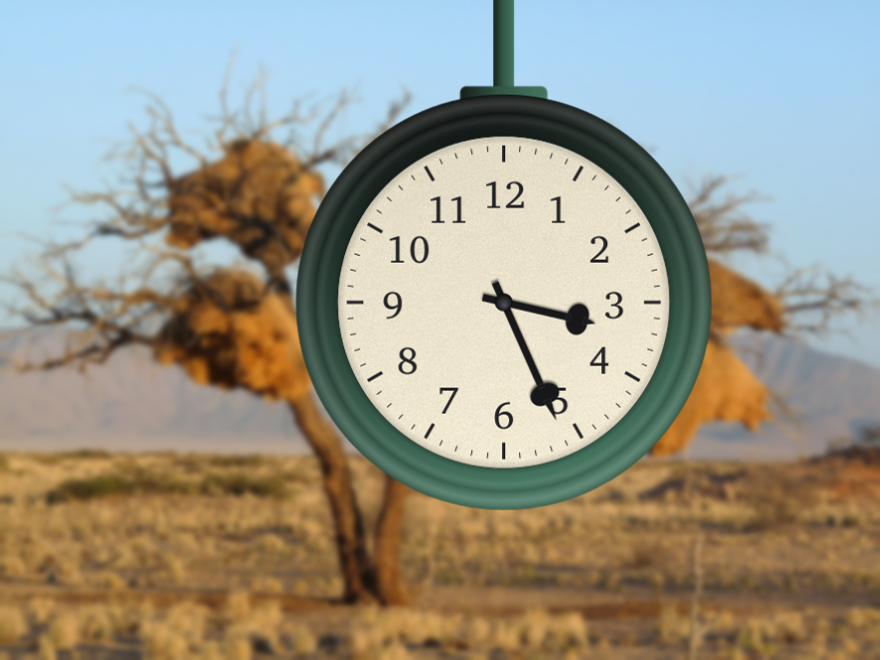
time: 3:26
